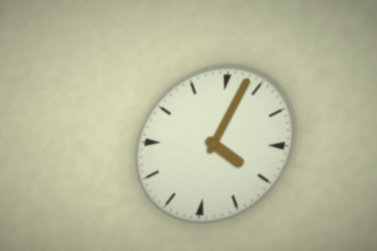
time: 4:03
